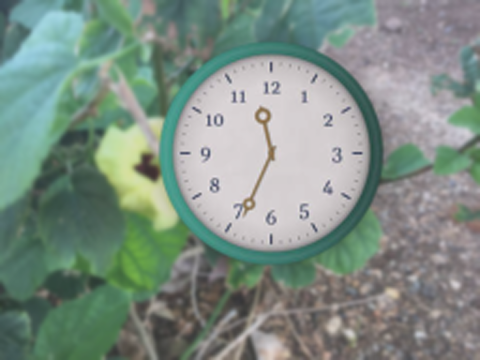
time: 11:34
